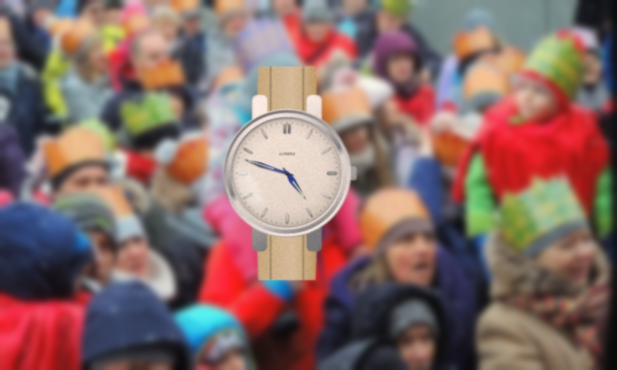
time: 4:48
